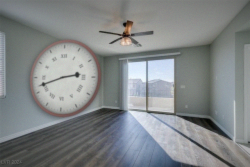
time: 2:42
